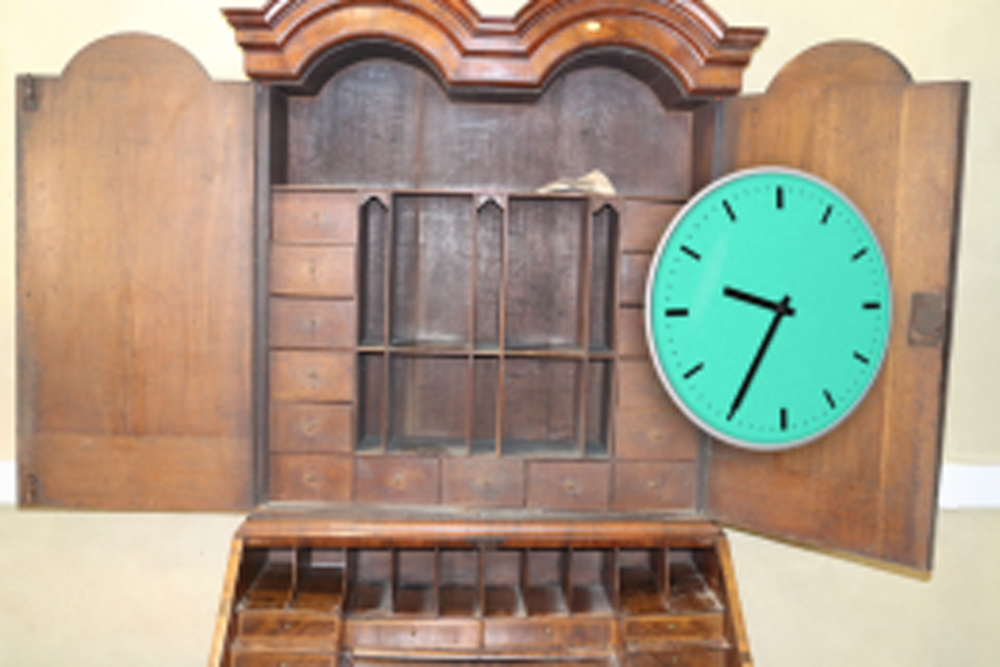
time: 9:35
